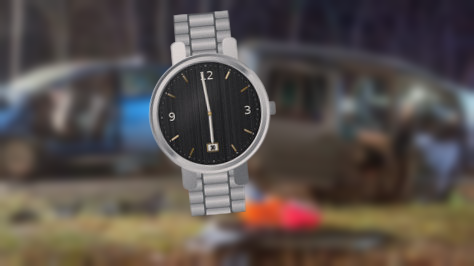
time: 5:59
